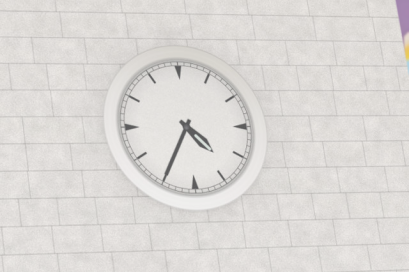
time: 4:35
